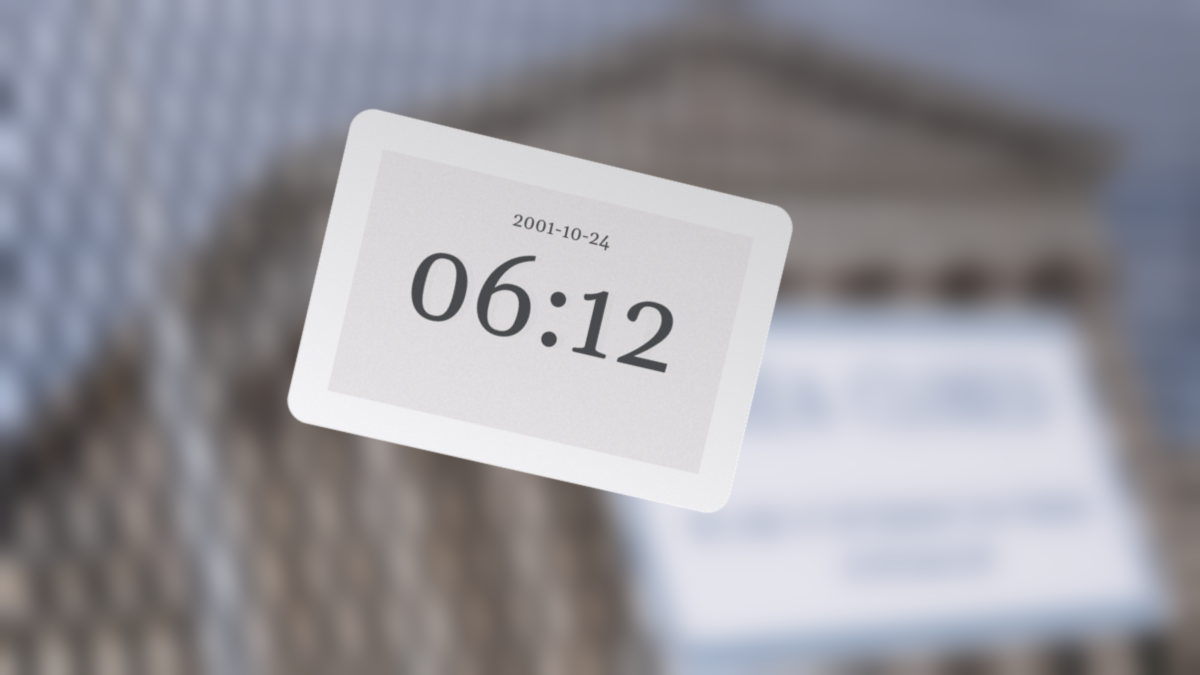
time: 6:12
